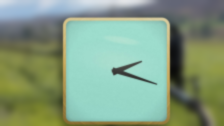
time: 2:18
